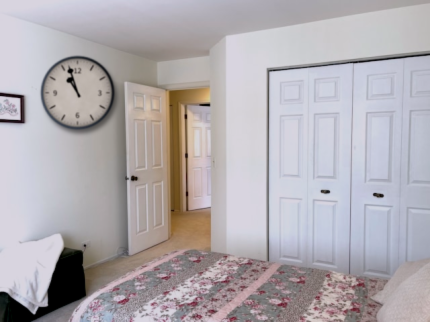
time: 10:57
